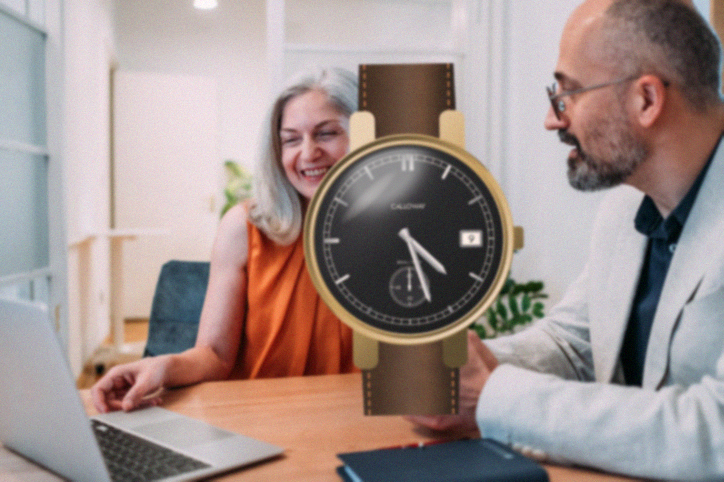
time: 4:27
